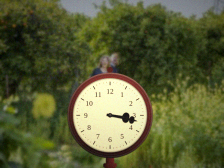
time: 3:17
